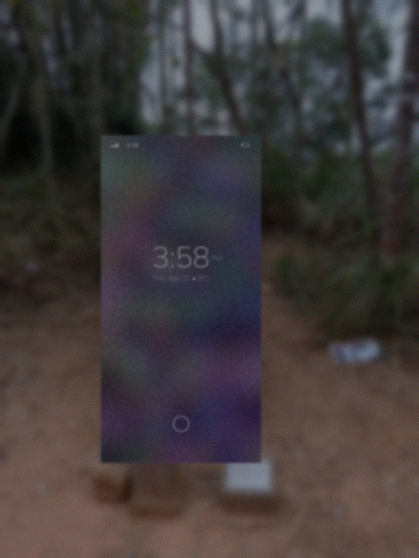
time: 3:58
